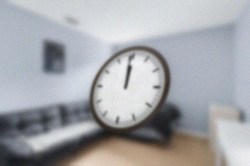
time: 11:59
